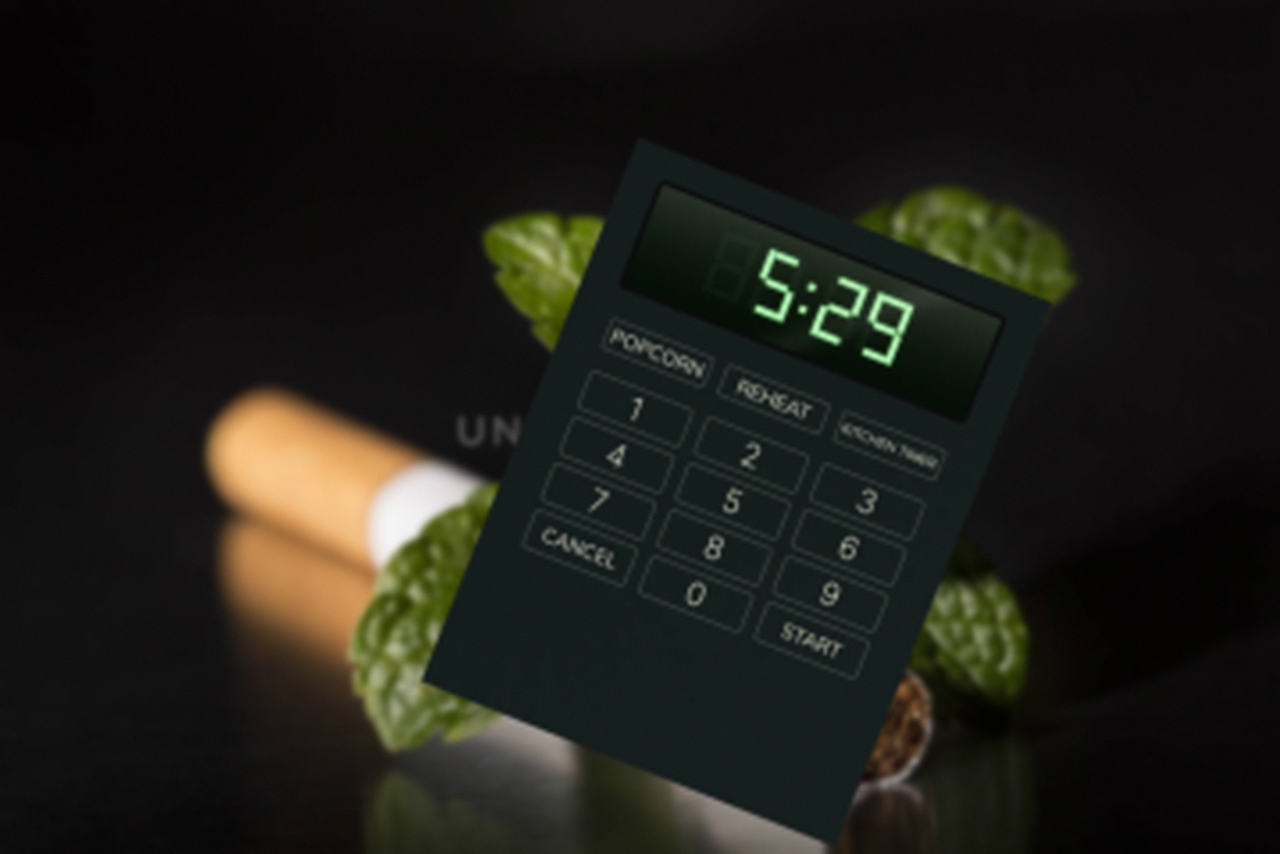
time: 5:29
